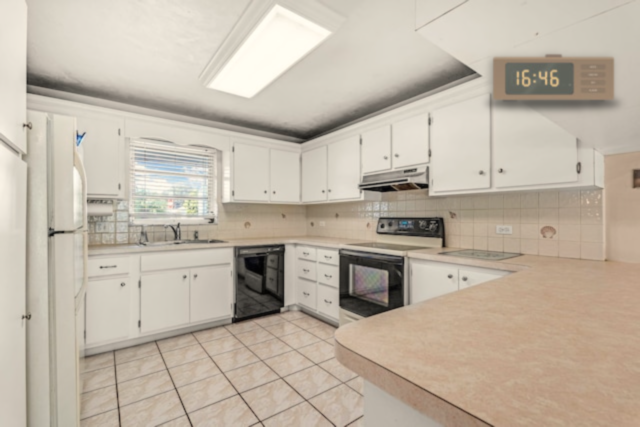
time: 16:46
